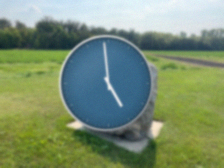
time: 4:59
